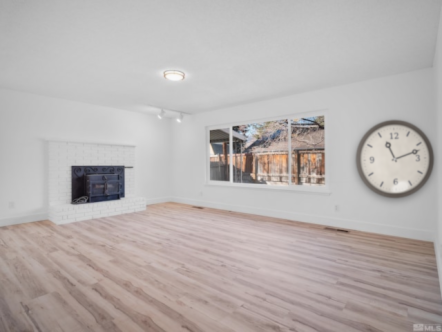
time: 11:12
